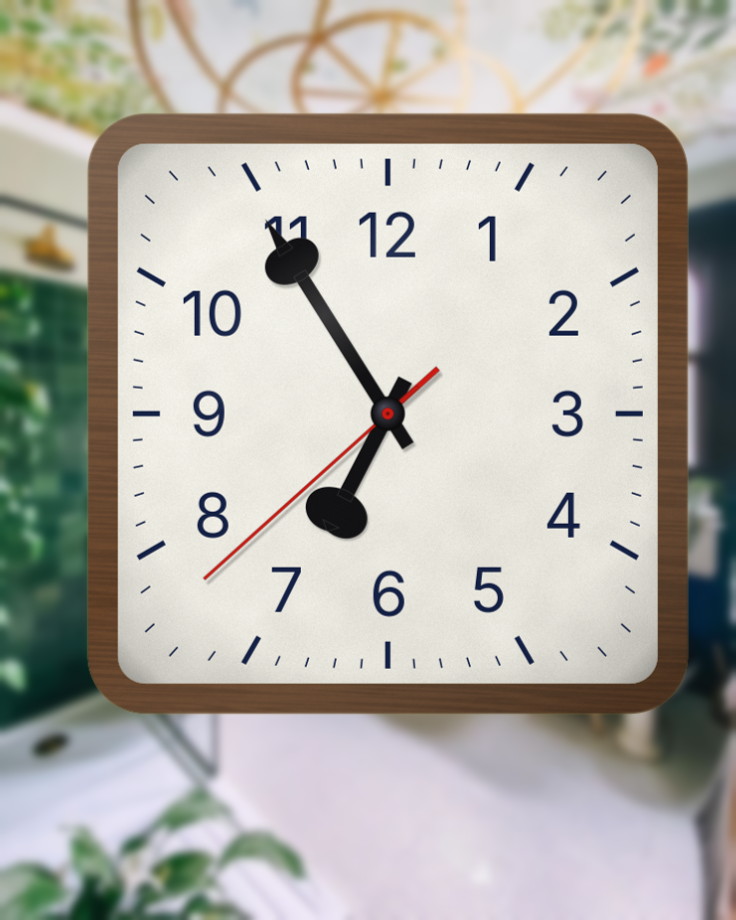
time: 6:54:38
